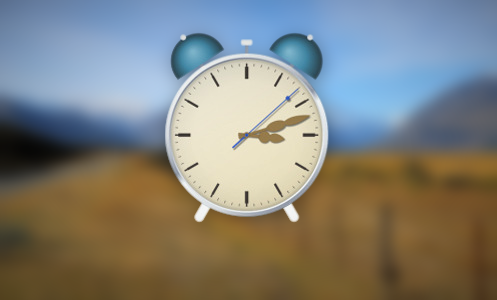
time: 3:12:08
